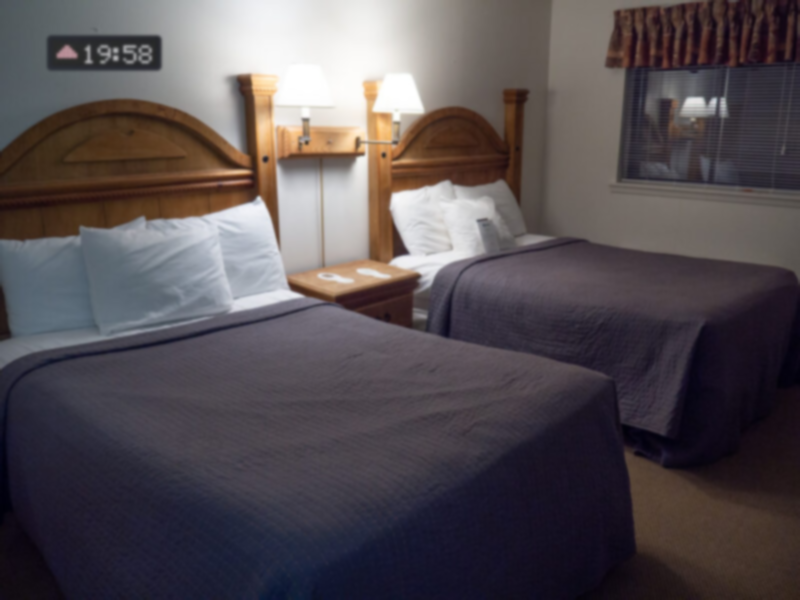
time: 19:58
